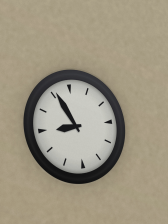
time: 8:56
